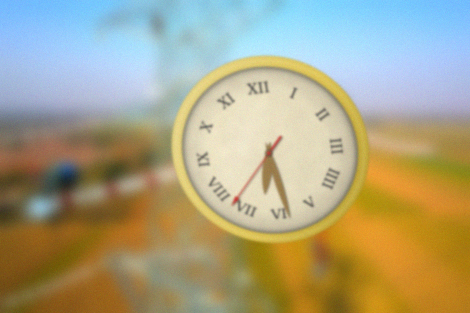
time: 6:28:37
